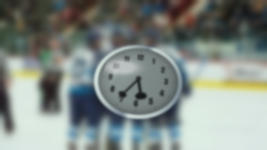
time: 5:36
